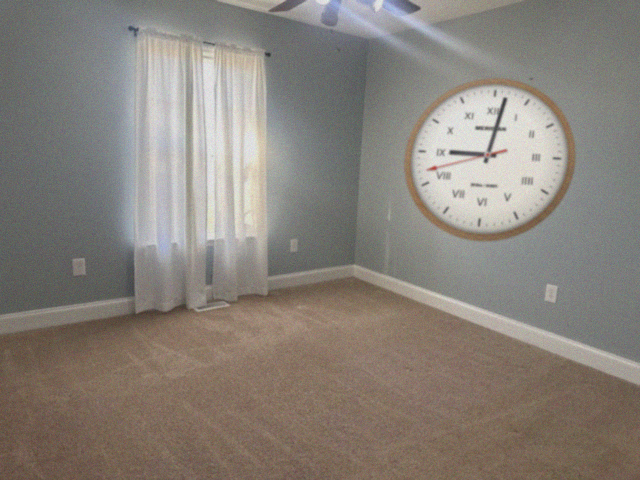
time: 9:01:42
